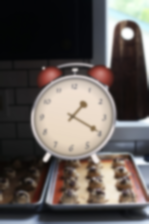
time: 1:20
